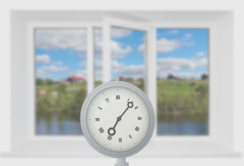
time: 7:07
